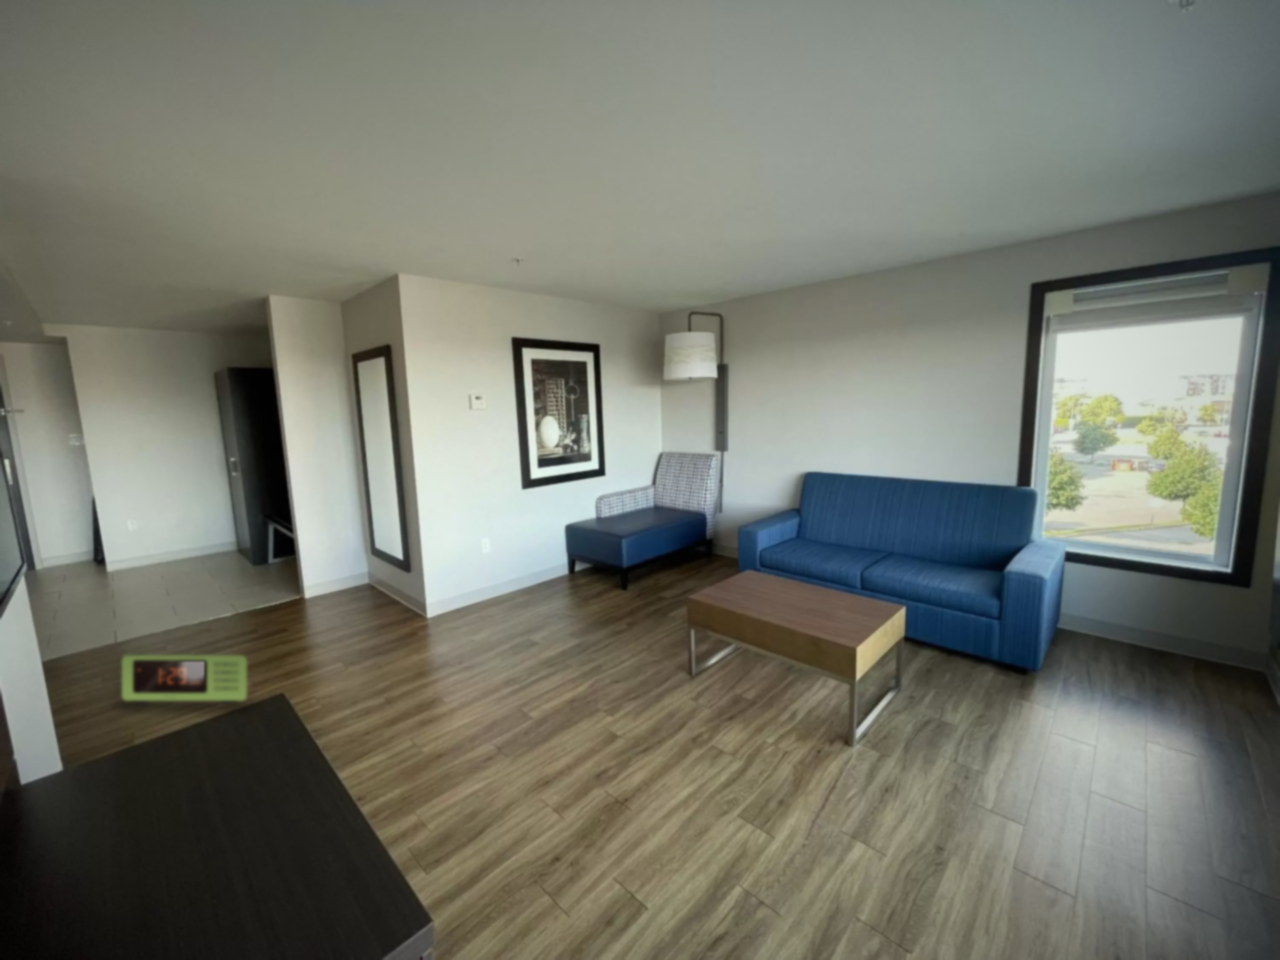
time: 1:29
